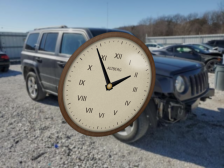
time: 1:54
